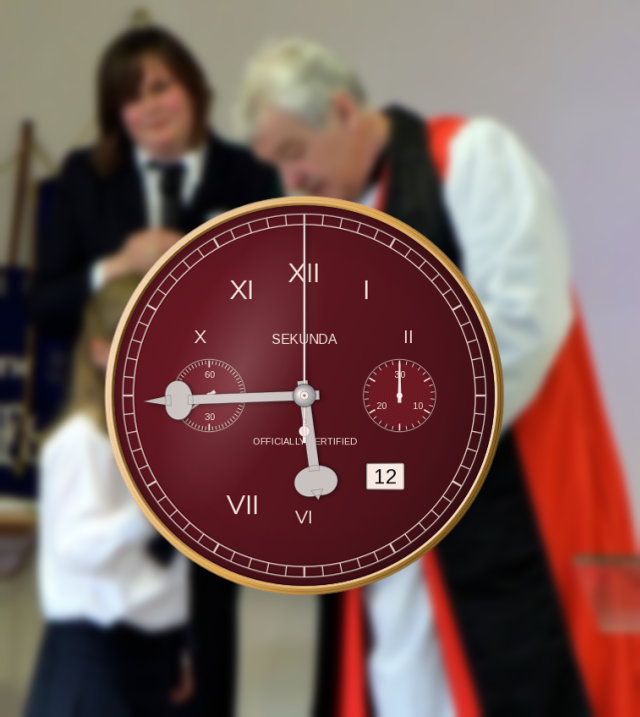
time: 5:44:39
